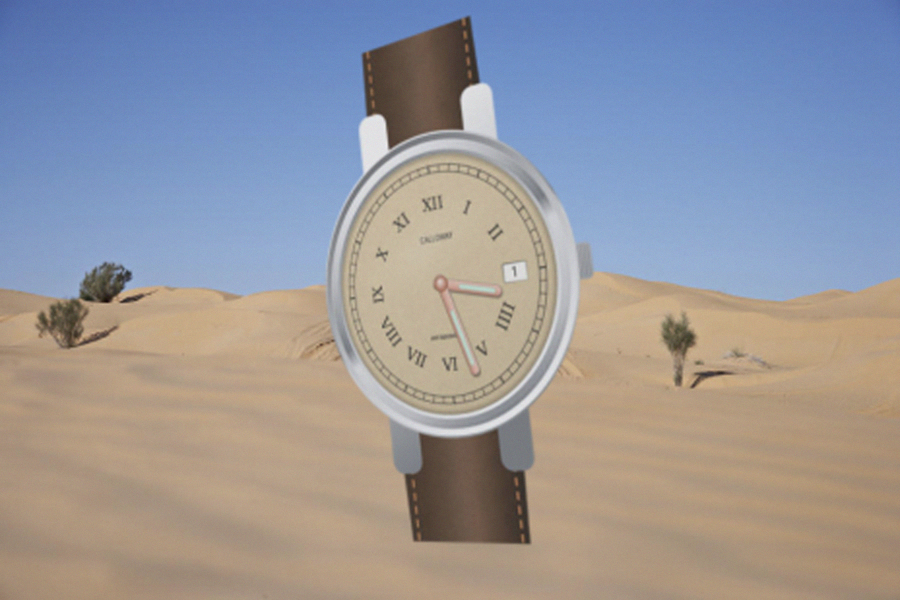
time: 3:27
